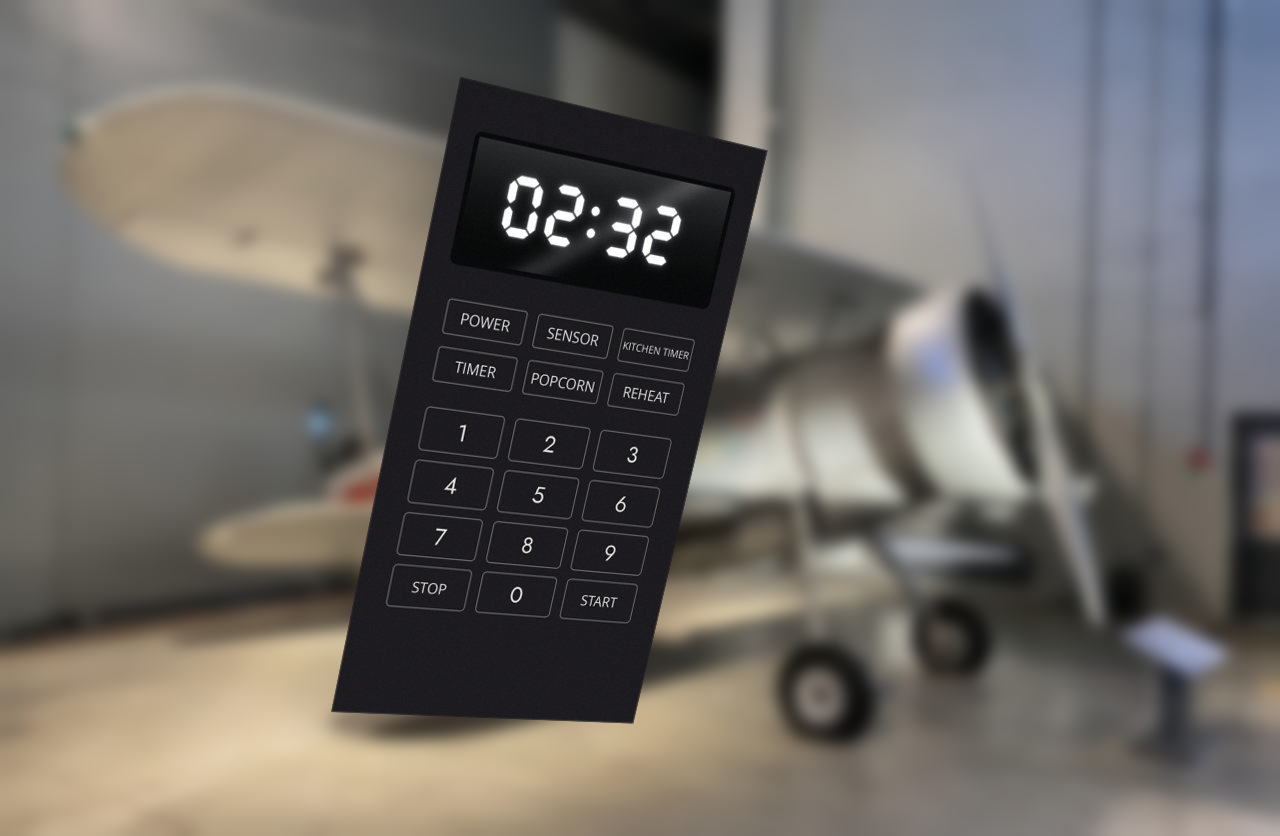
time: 2:32
